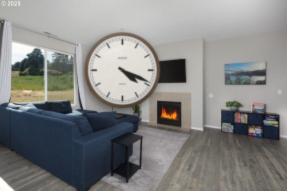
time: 4:19
